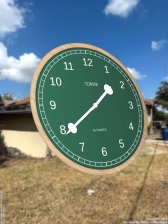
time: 1:39
